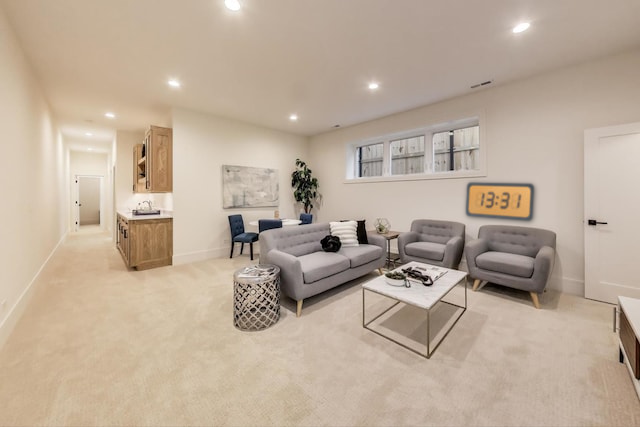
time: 13:31
